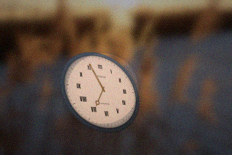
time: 6:56
